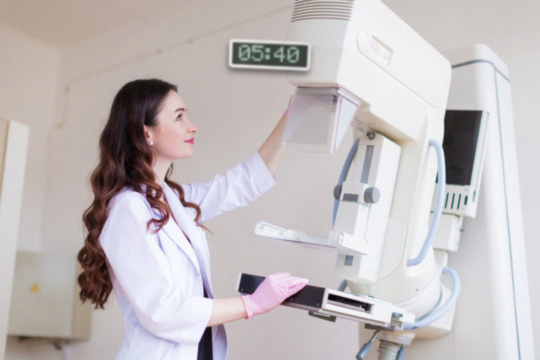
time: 5:40
